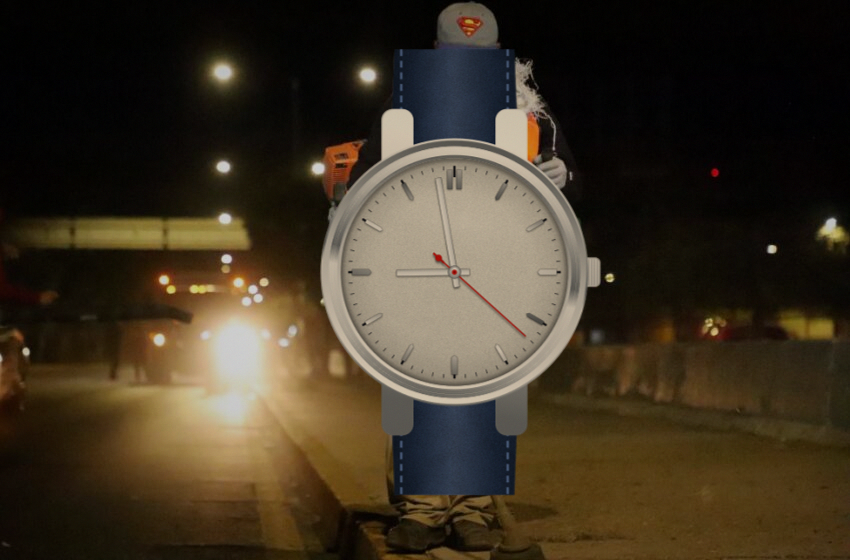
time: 8:58:22
